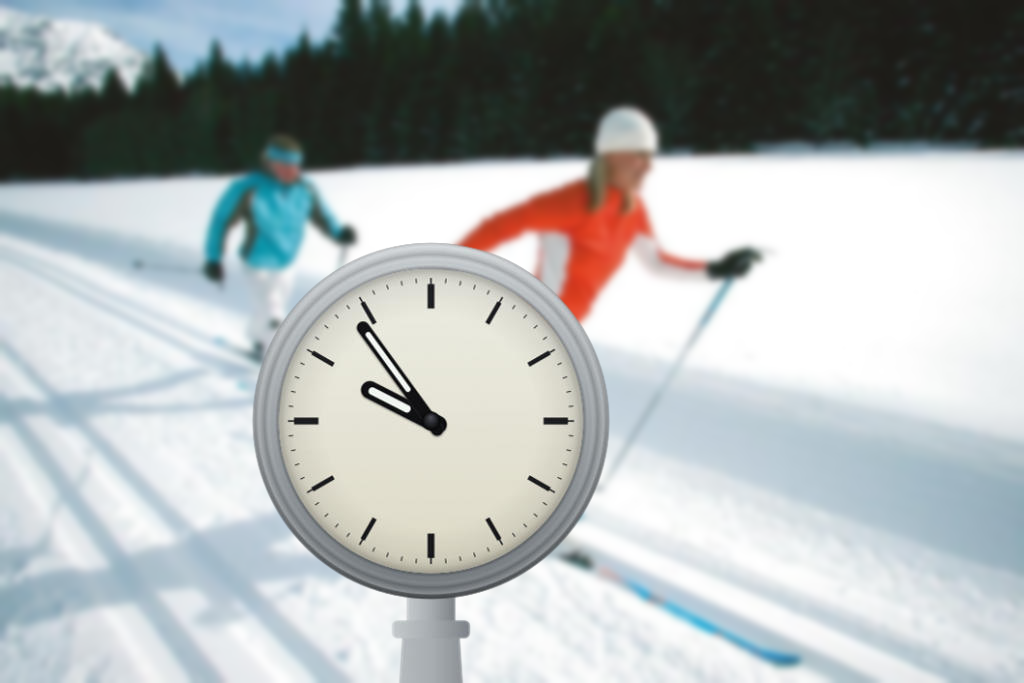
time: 9:54
